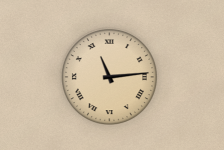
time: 11:14
